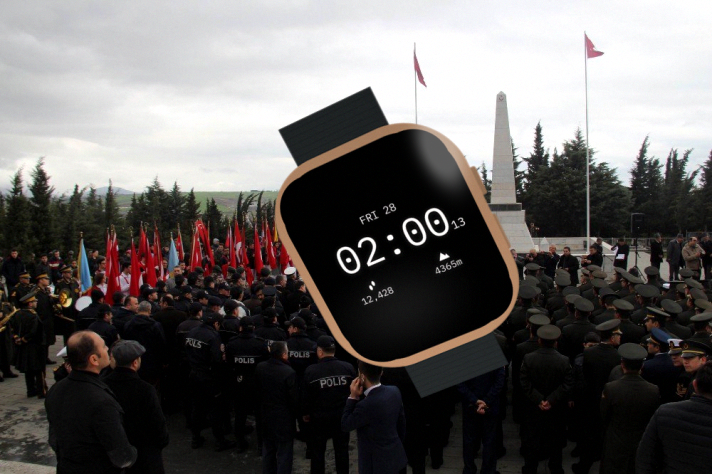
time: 2:00:13
